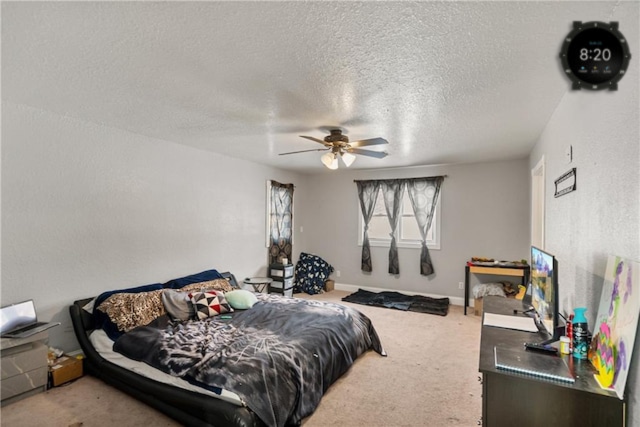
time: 8:20
